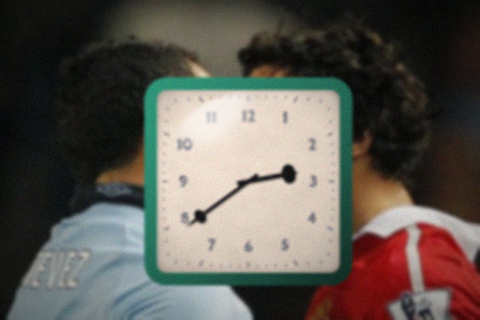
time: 2:39
